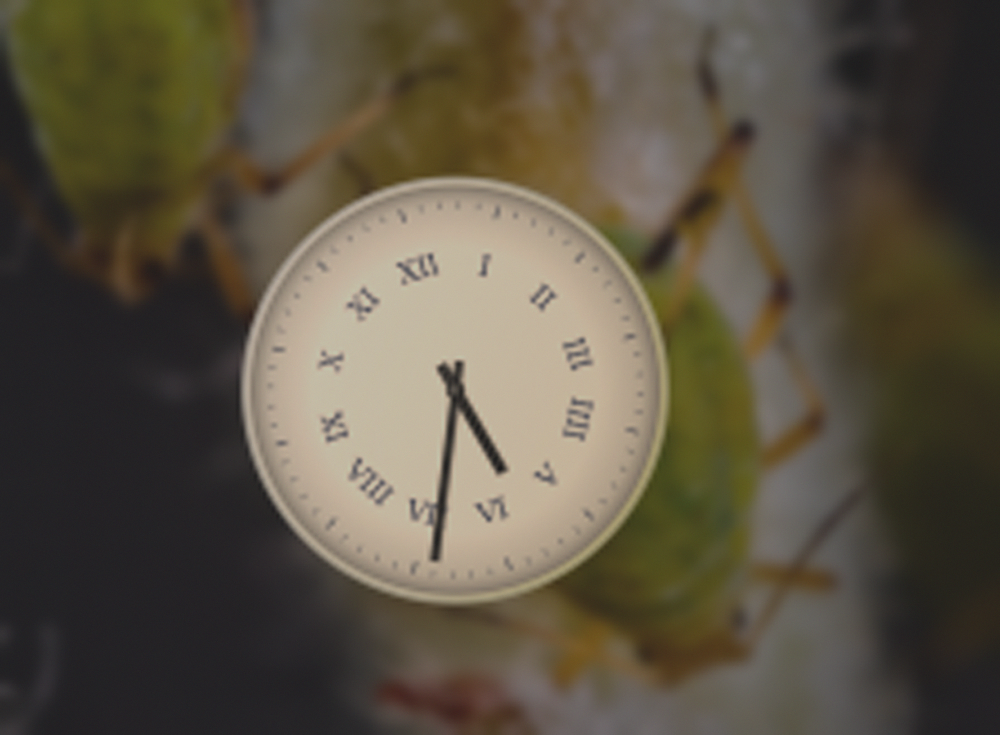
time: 5:34
